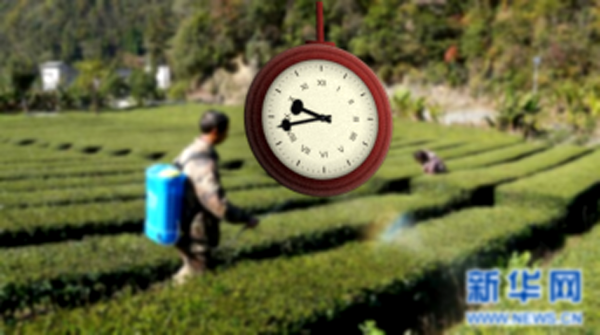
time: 9:43
